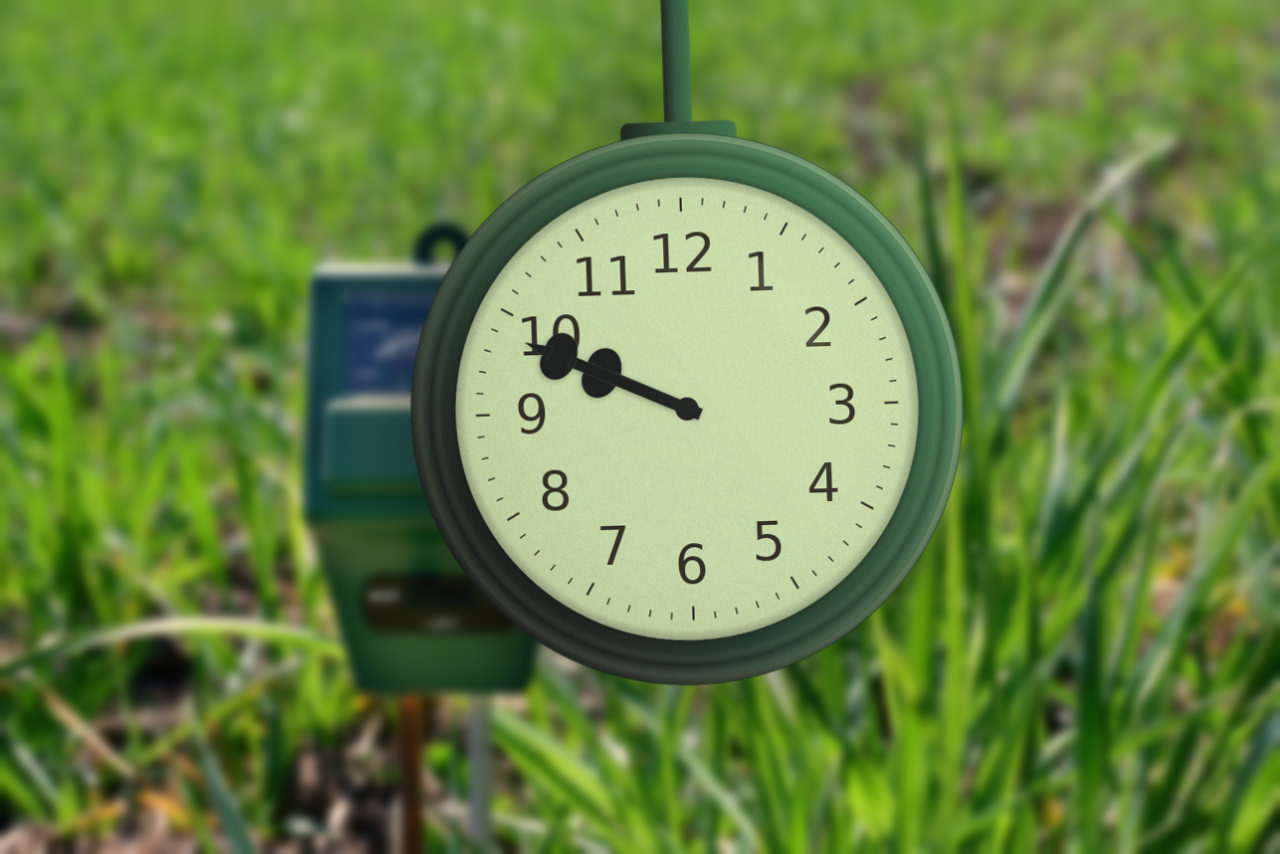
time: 9:49
